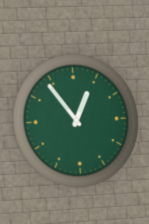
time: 12:54
